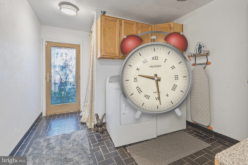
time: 9:29
